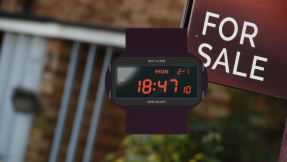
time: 18:47:10
